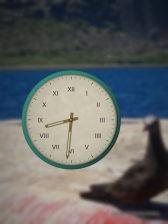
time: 8:31
